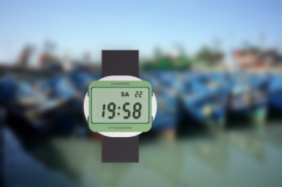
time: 19:58
